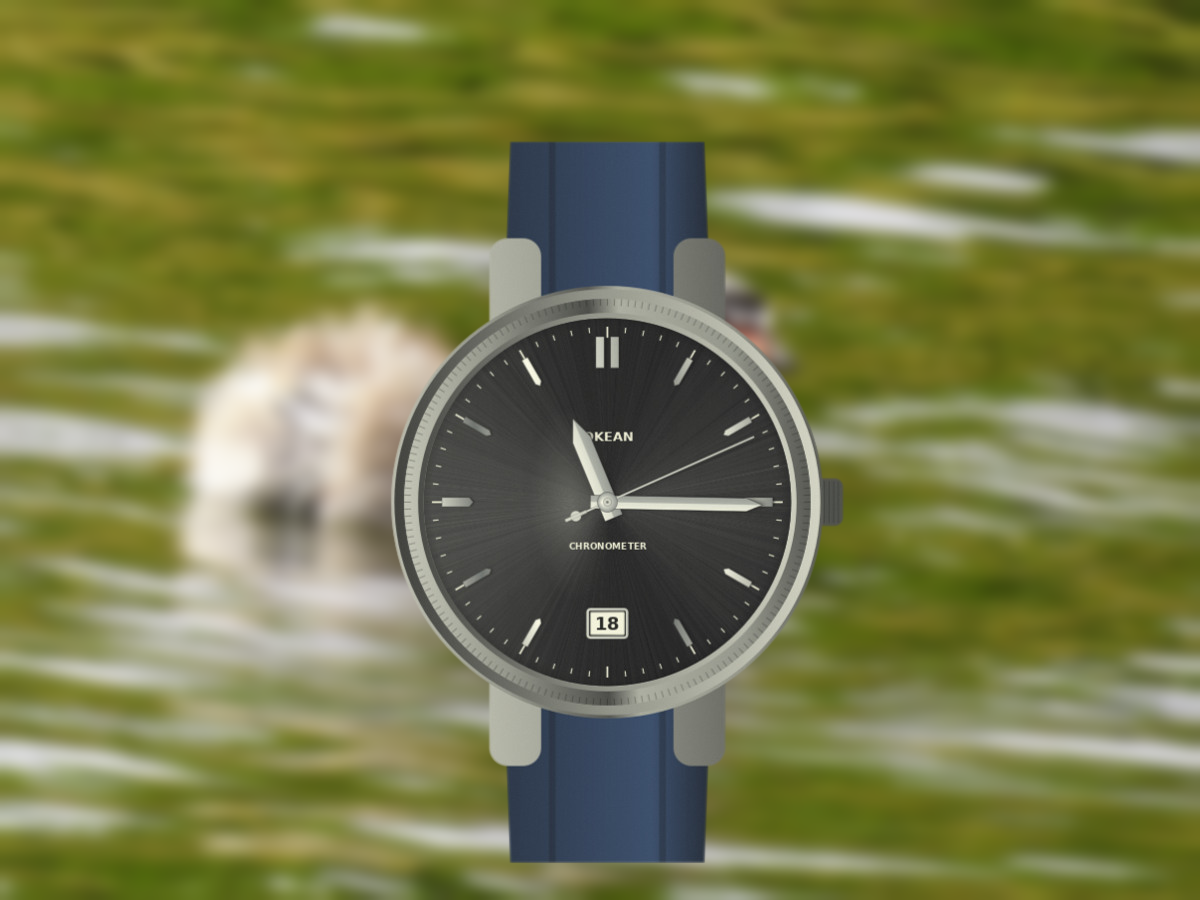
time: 11:15:11
